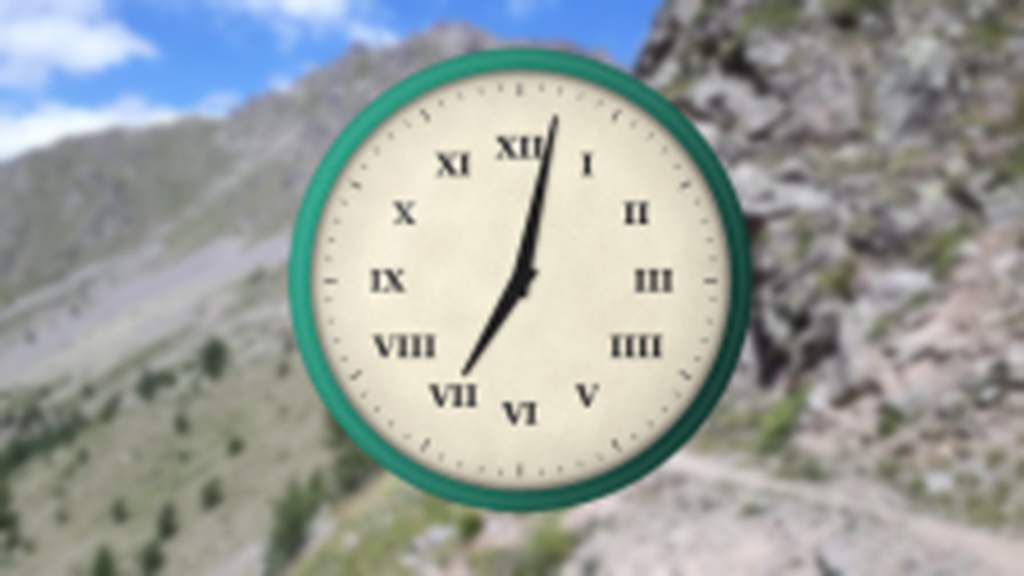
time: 7:02
